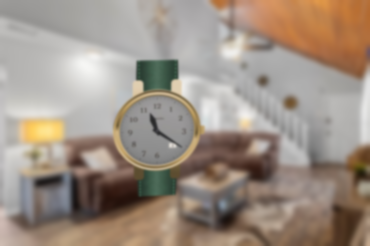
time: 11:21
